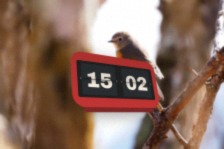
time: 15:02
